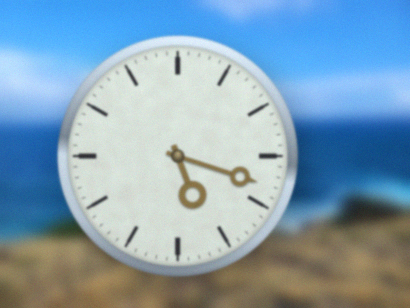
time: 5:18
